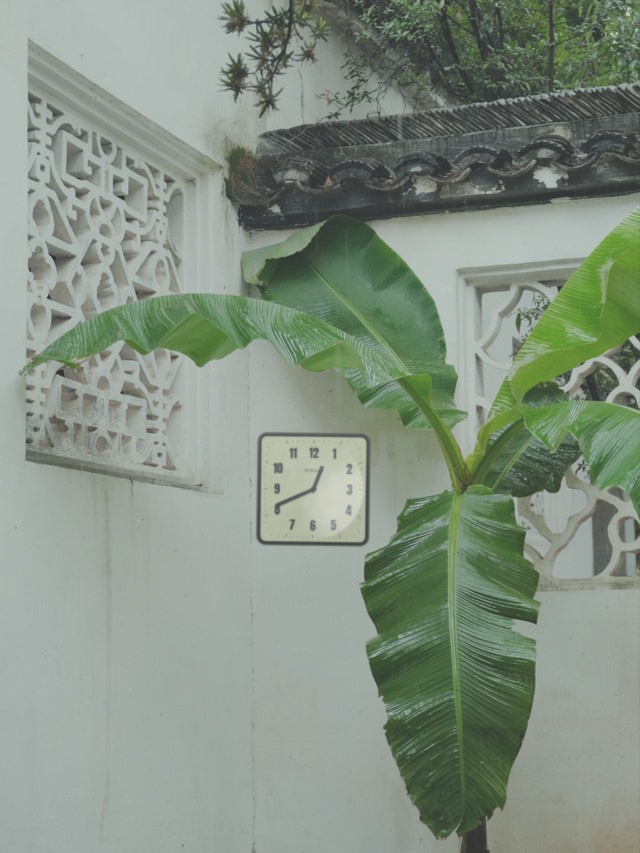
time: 12:41
